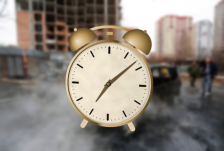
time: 7:08
